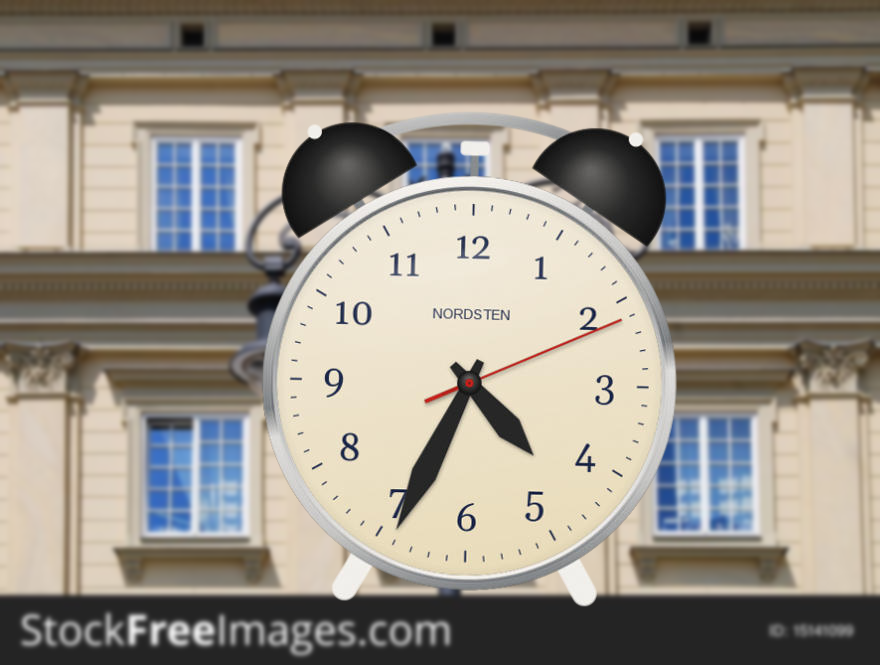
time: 4:34:11
